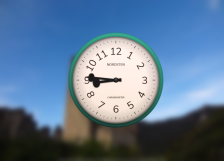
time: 8:46
